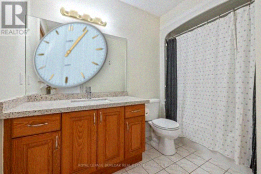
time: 1:06
